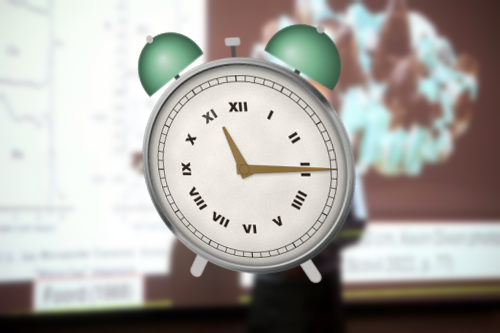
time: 11:15
